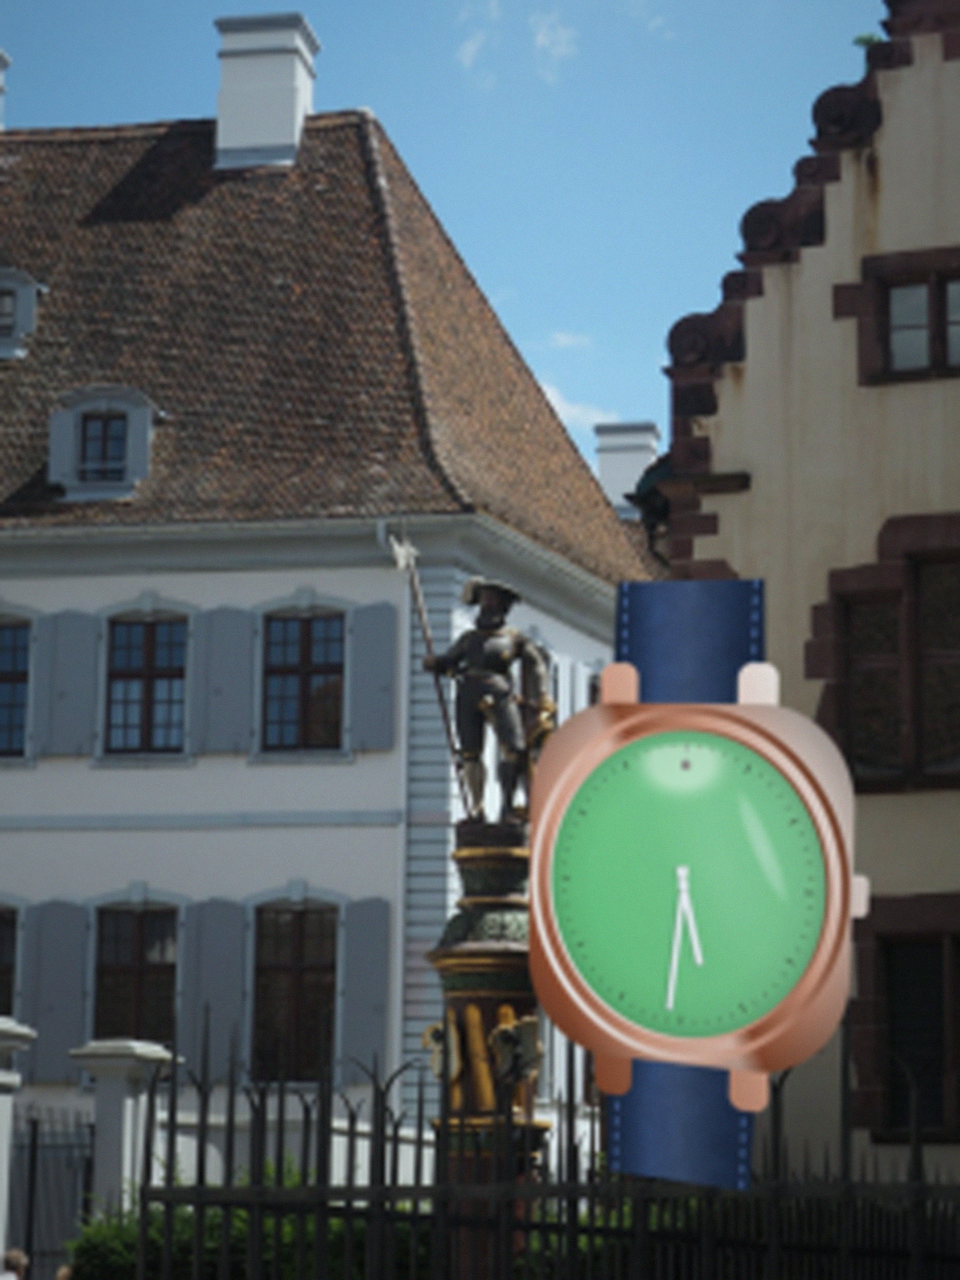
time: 5:31
